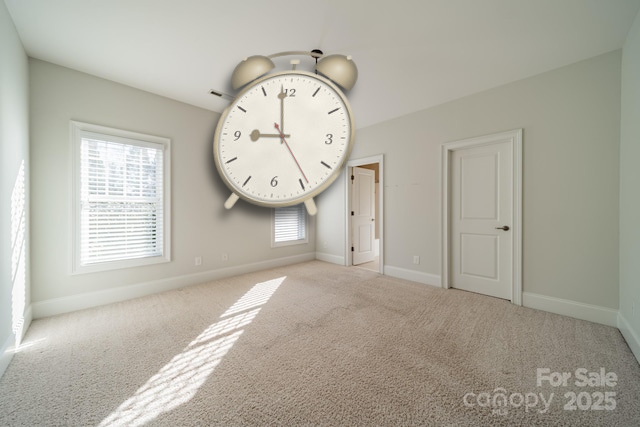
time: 8:58:24
